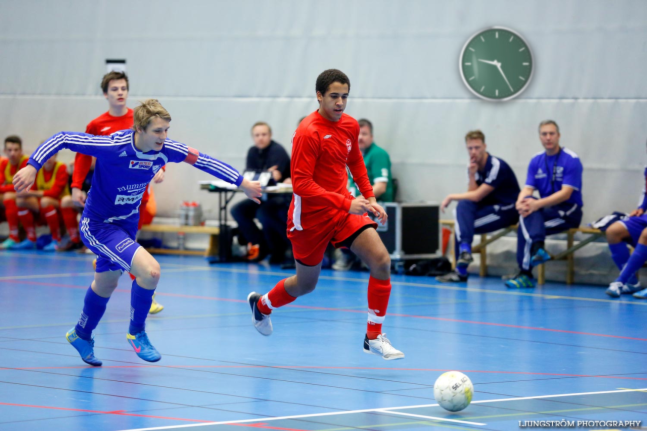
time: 9:25
